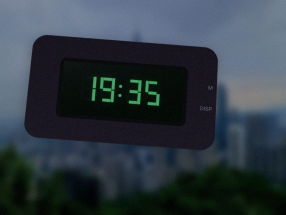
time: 19:35
